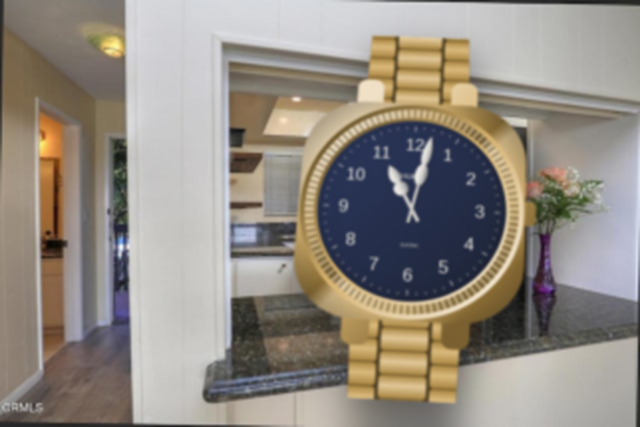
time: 11:02
